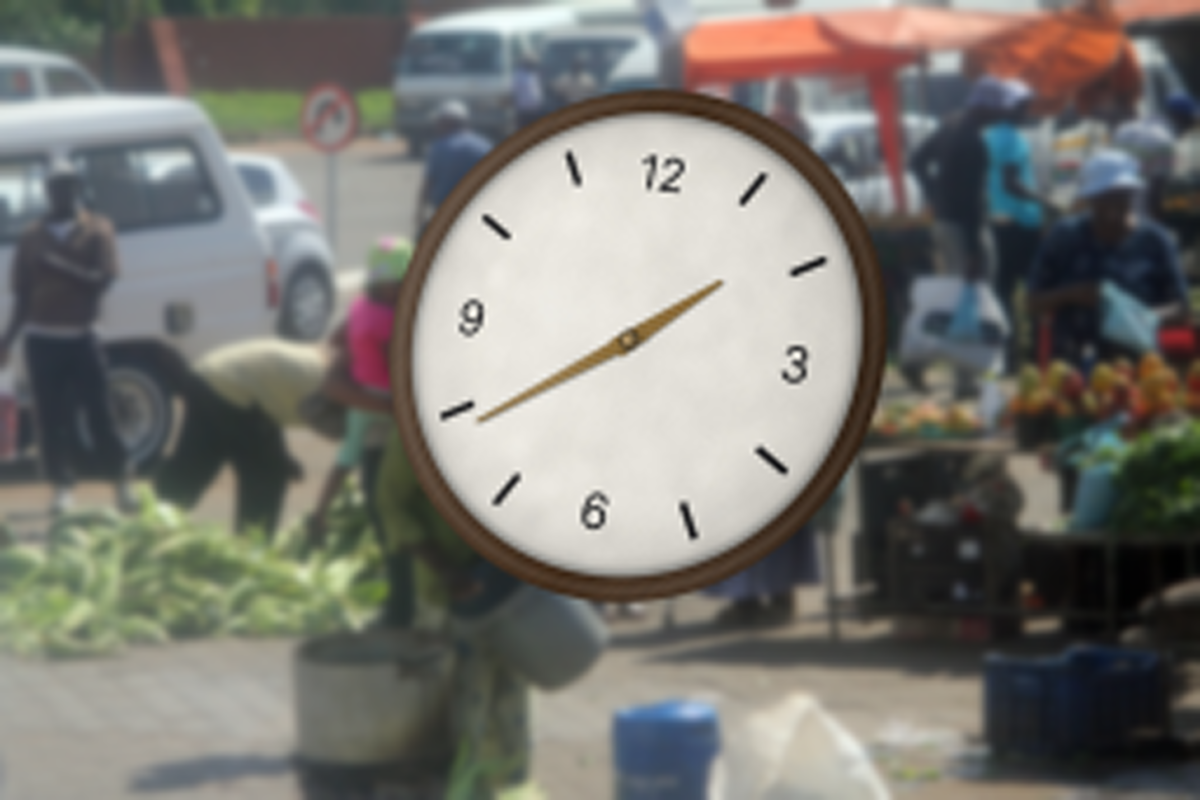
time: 1:39
